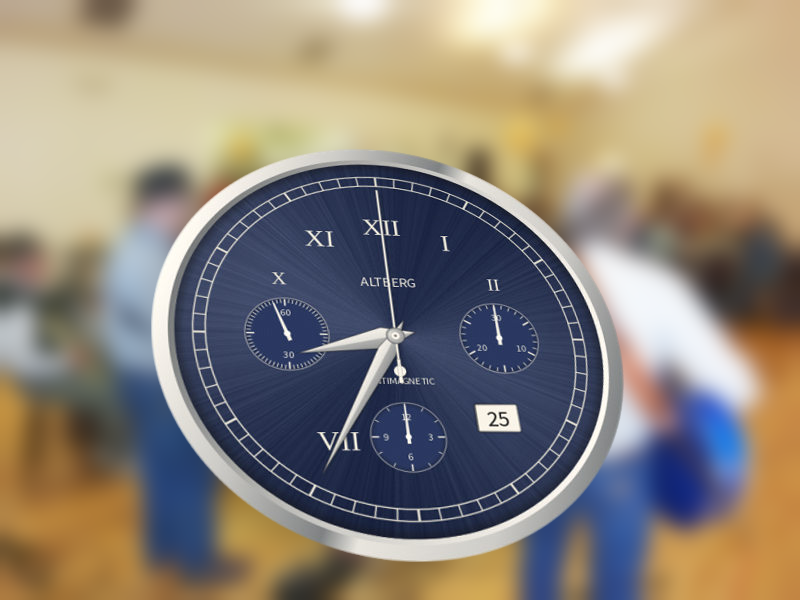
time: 8:34:57
